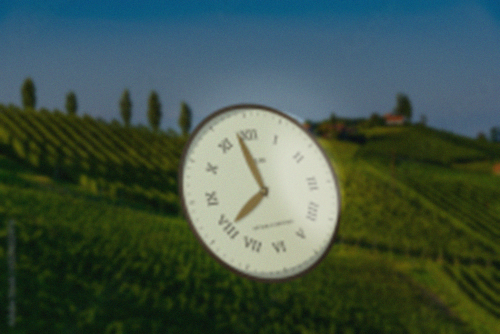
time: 7:58
